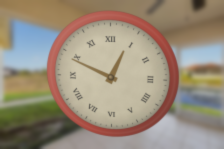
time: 12:49
